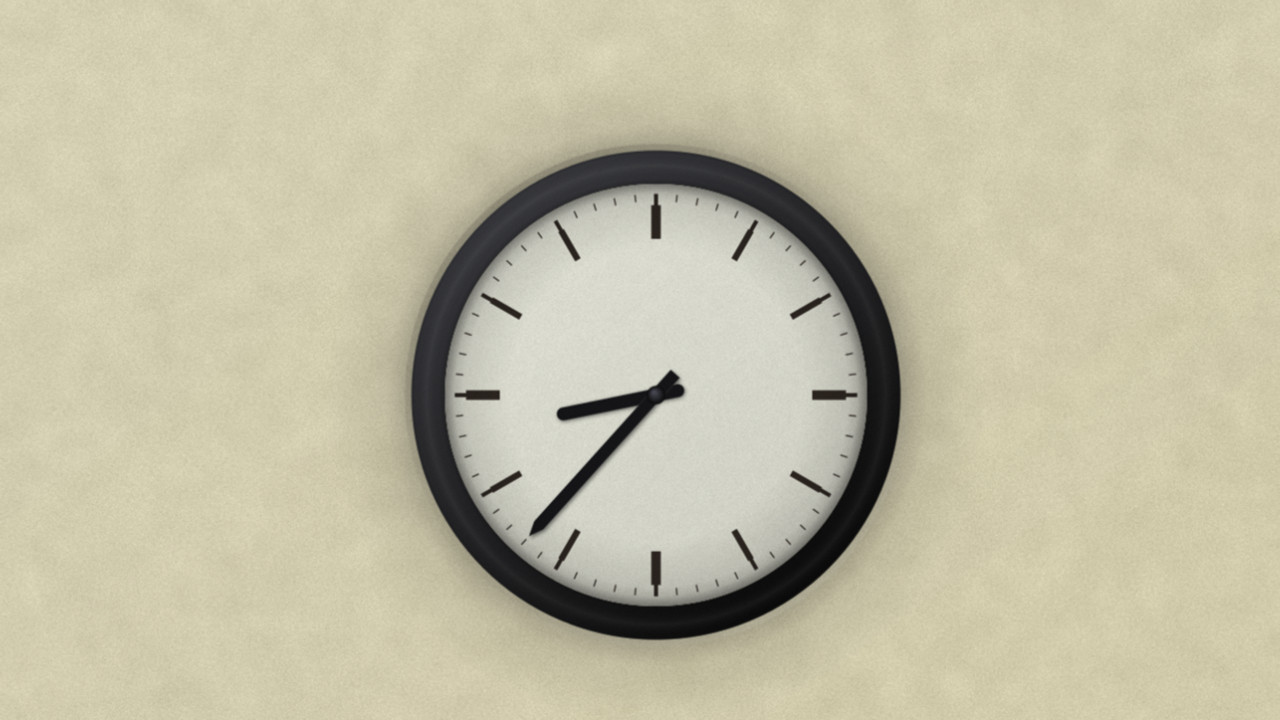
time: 8:37
